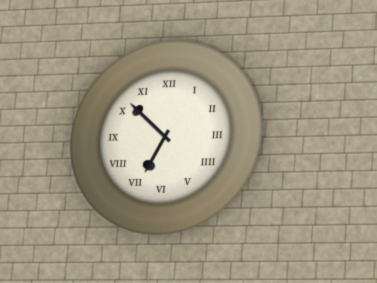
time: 6:52
